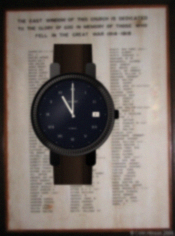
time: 11:00
